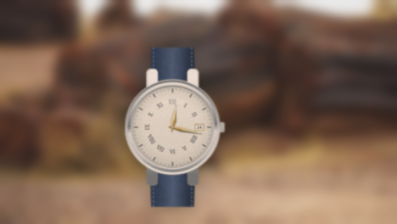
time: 12:17
